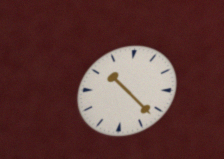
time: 10:22
